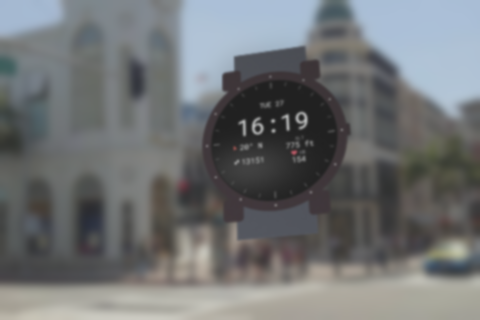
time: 16:19
